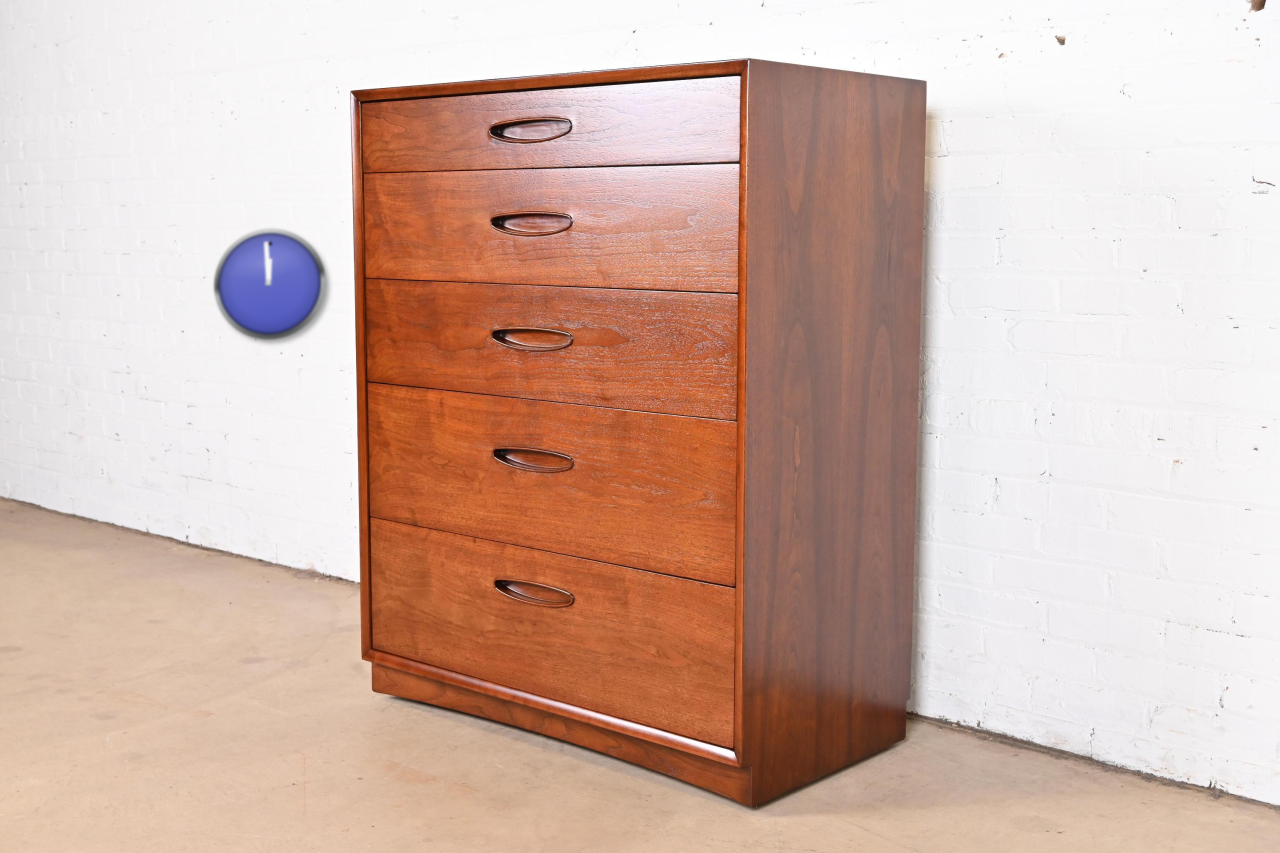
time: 11:59
